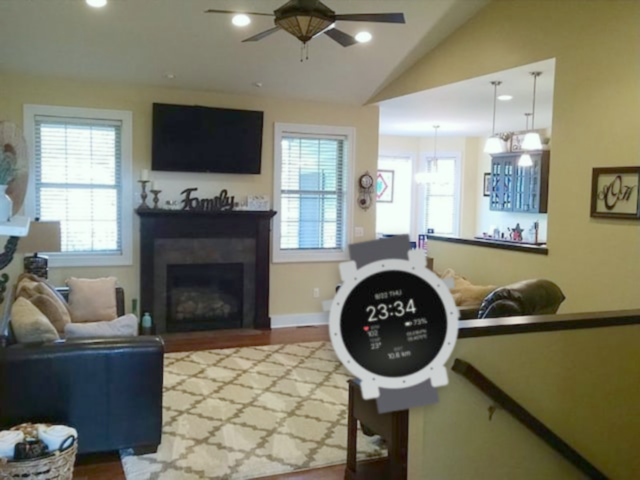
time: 23:34
